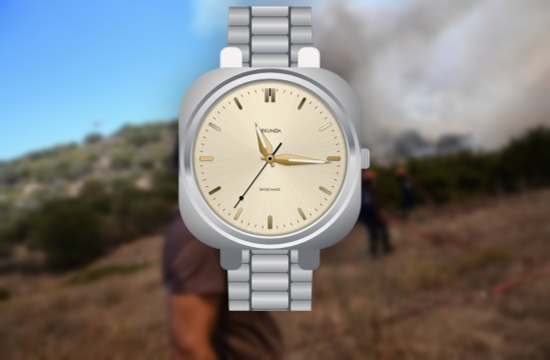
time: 11:15:36
